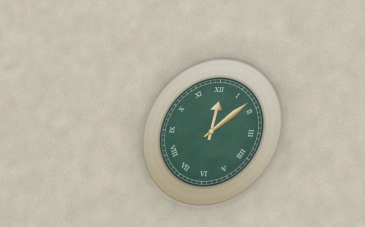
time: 12:08
